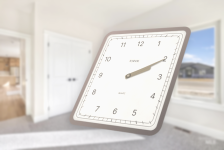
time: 2:10
